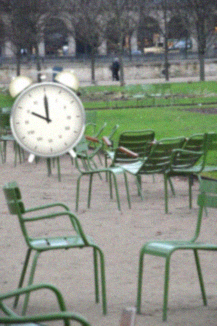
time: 10:00
